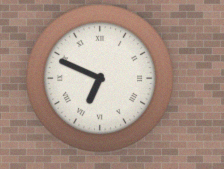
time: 6:49
